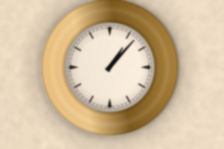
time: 1:07
